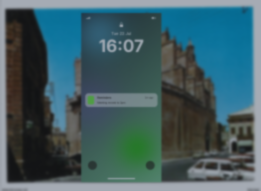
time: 16:07
